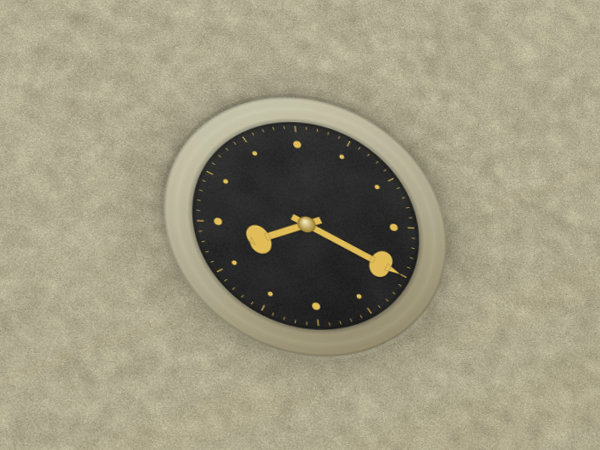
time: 8:20
